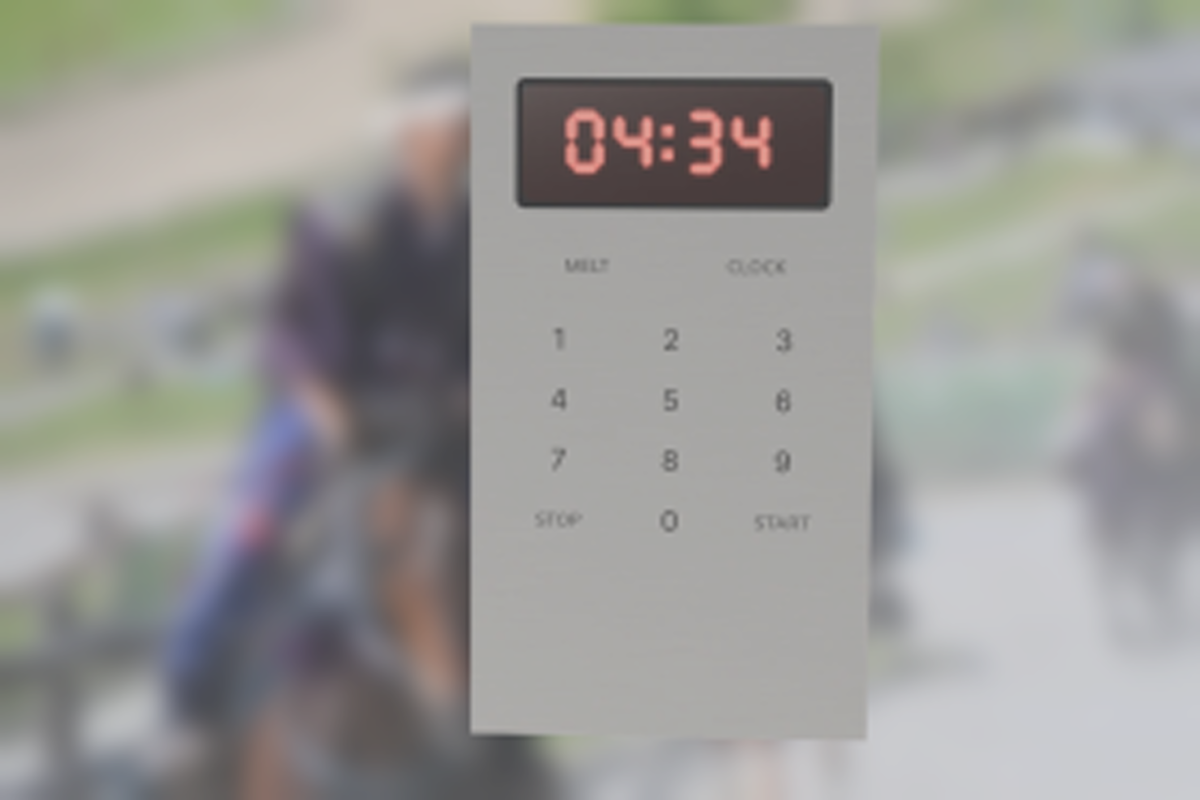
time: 4:34
